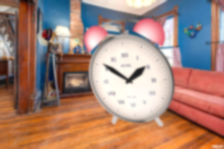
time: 1:51
